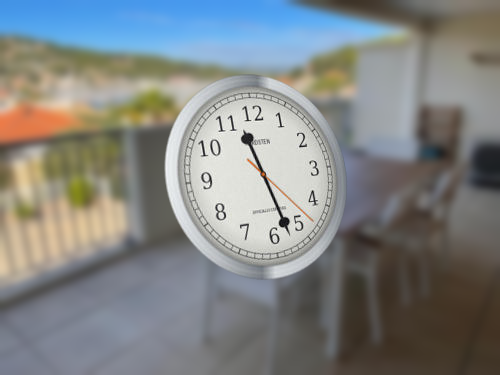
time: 11:27:23
